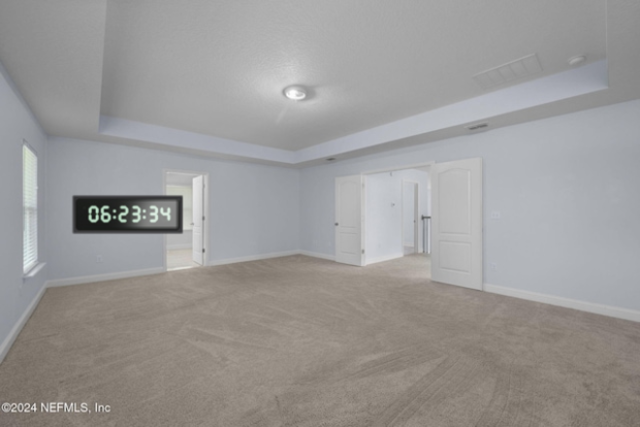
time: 6:23:34
